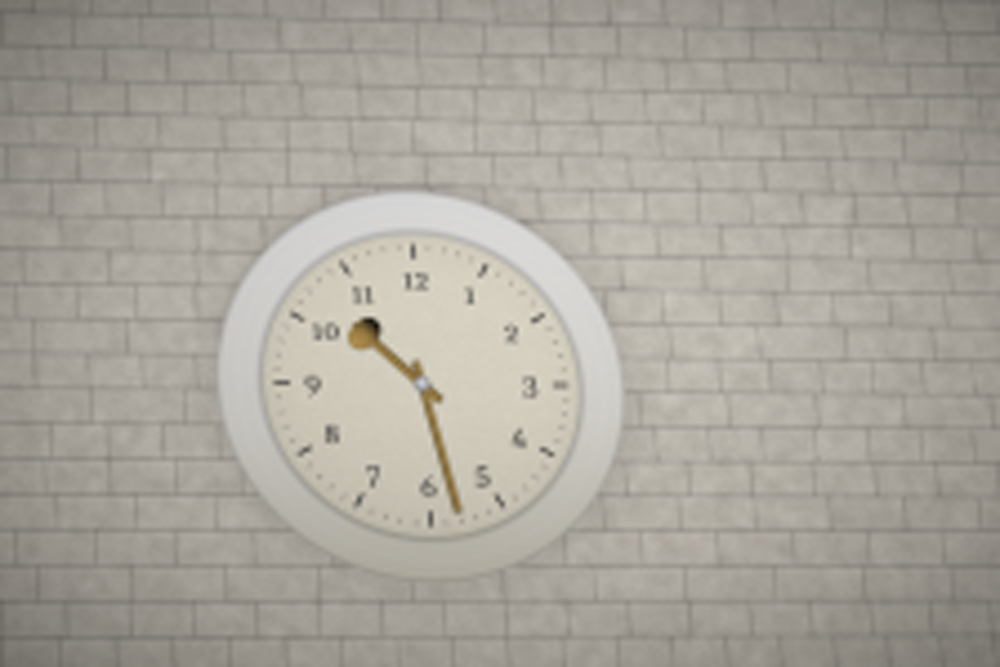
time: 10:28
